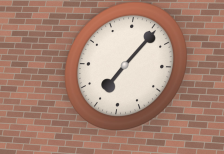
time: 7:06
